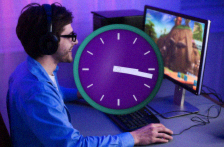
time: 3:17
